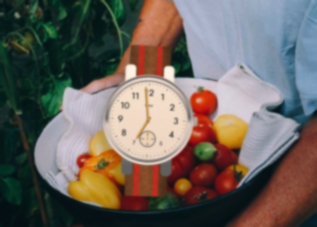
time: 6:59
